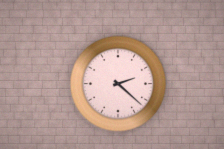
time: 2:22
